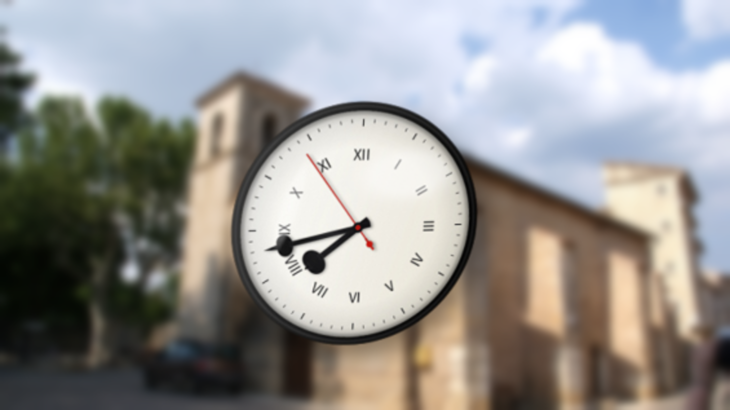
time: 7:42:54
